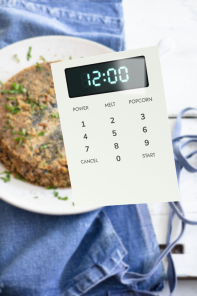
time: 12:00
